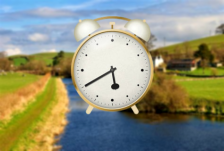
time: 5:40
